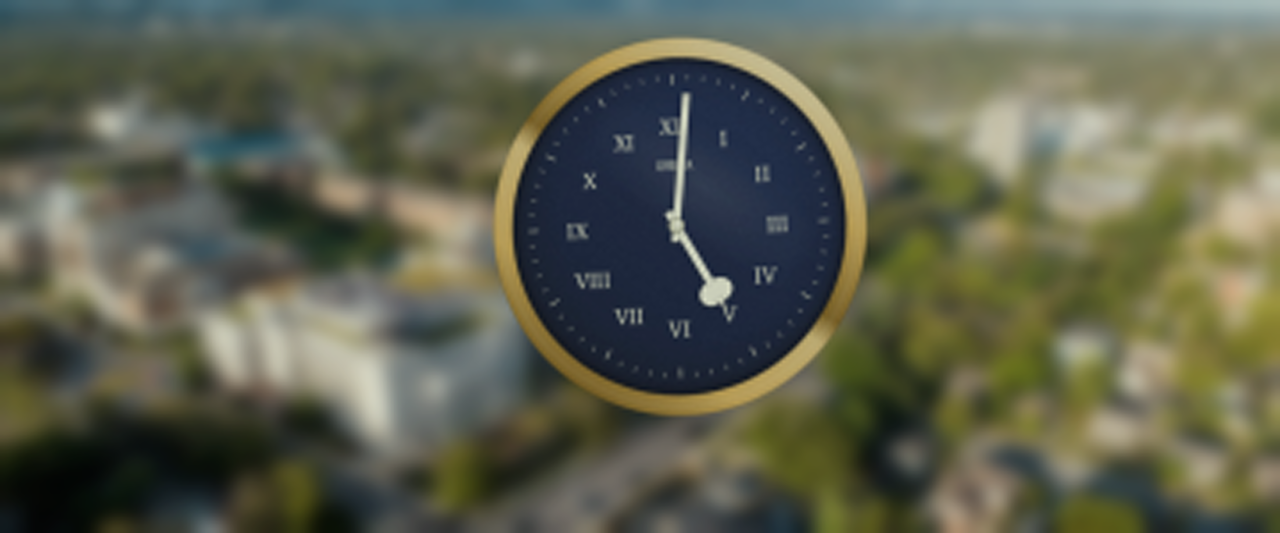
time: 5:01
